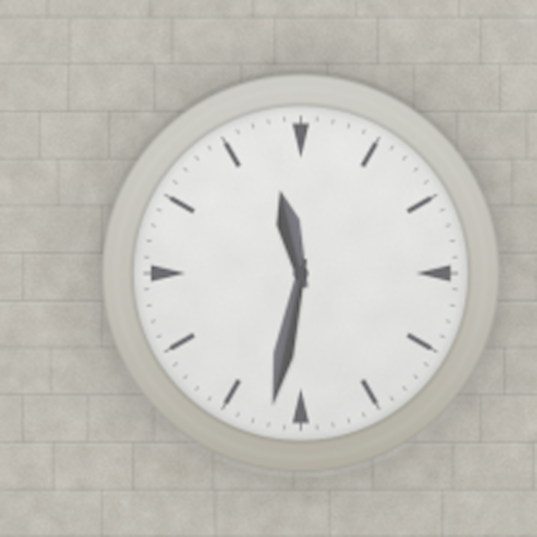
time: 11:32
